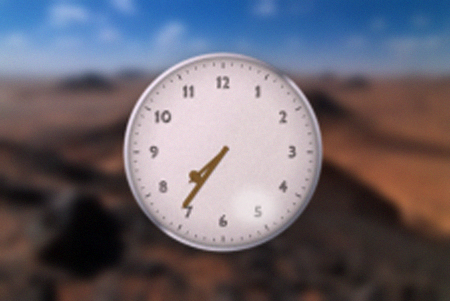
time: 7:36
